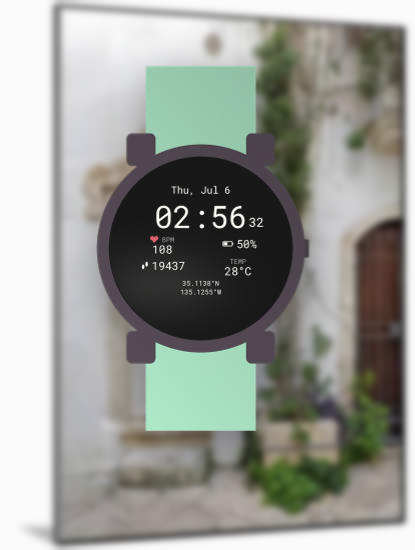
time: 2:56:32
